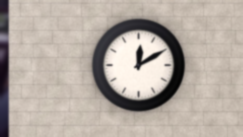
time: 12:10
